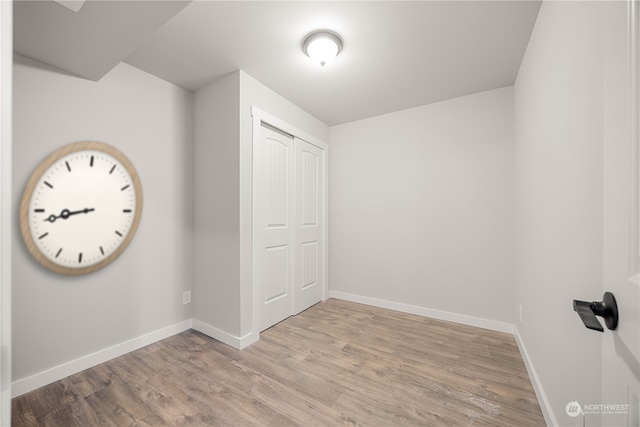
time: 8:43
